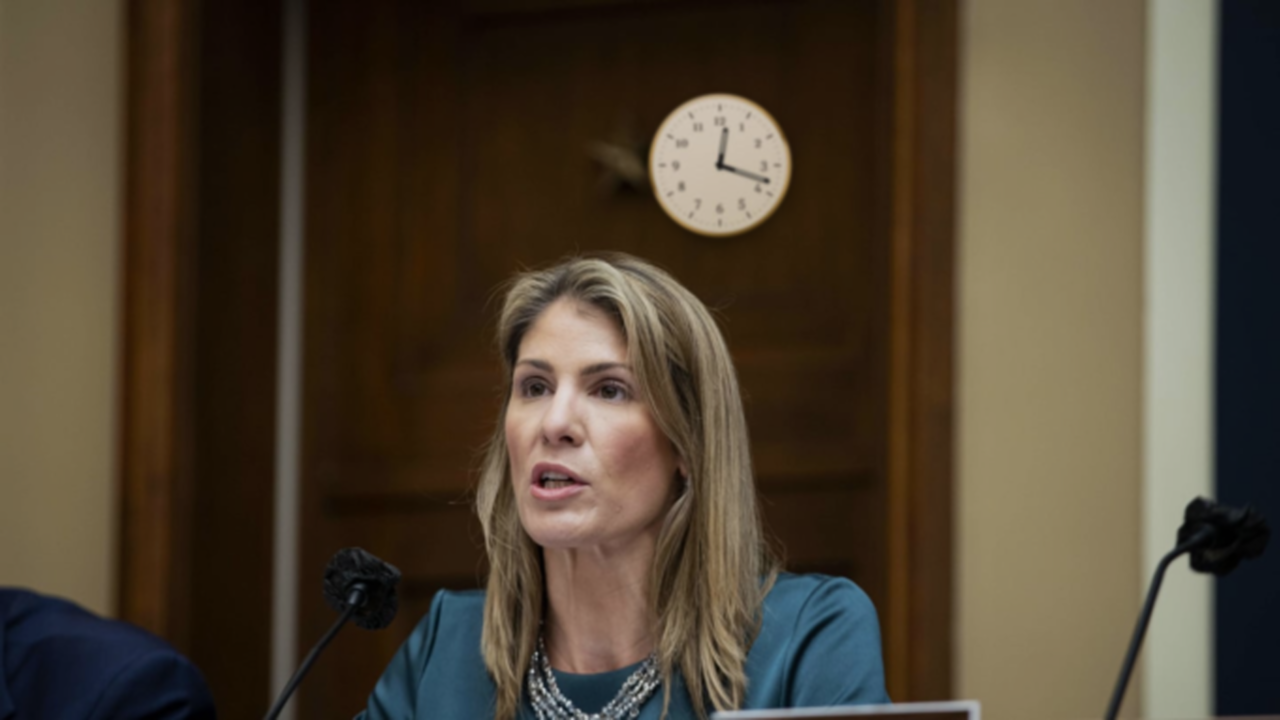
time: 12:18
